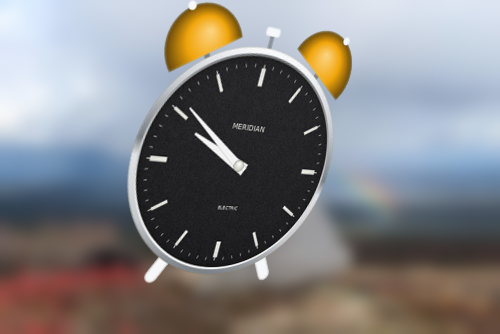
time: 9:51
